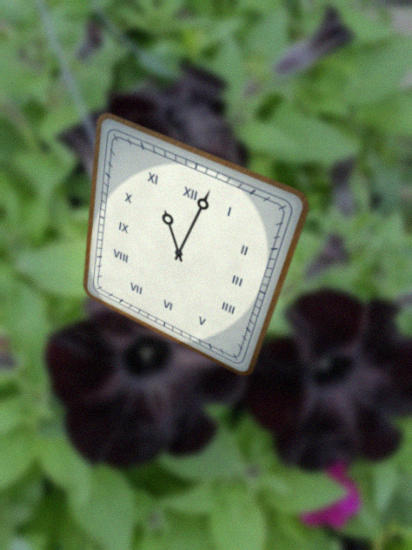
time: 11:02
